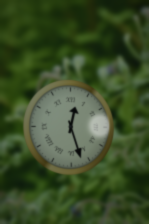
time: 12:27
